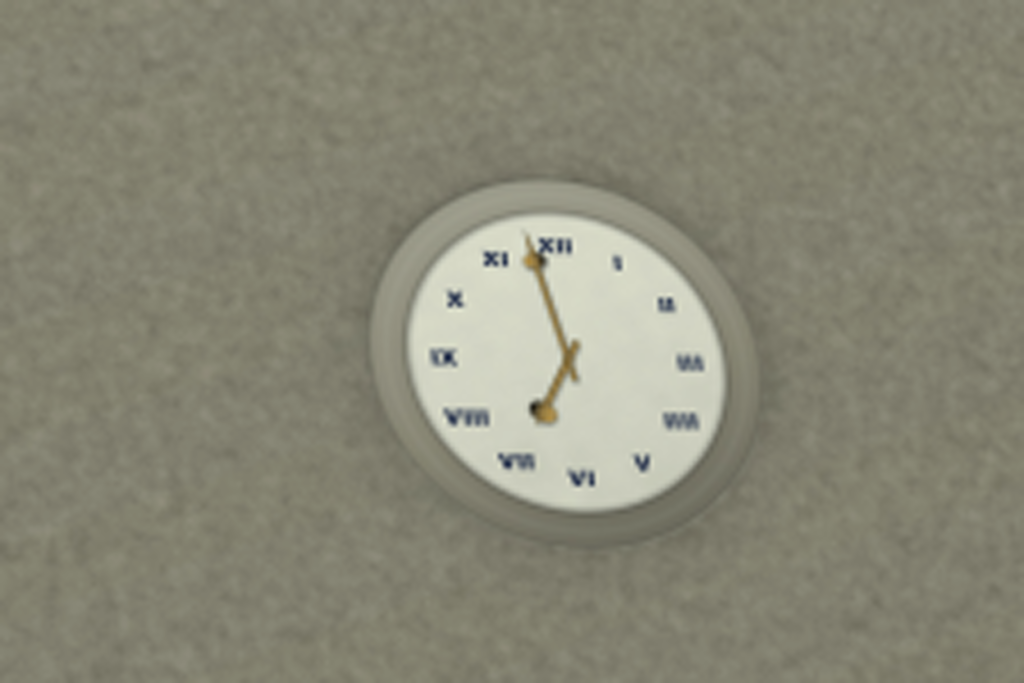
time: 6:58
